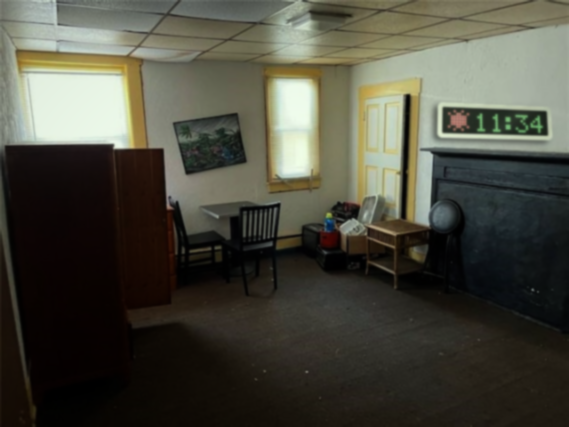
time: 11:34
